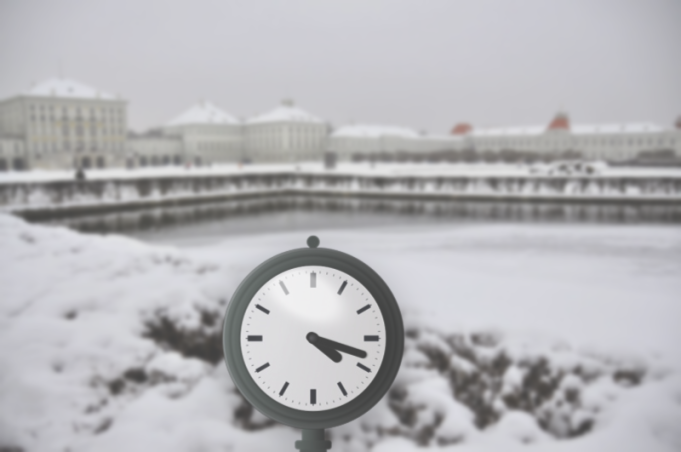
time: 4:18
